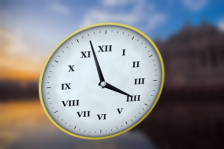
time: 3:57
